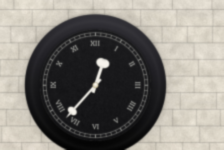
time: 12:37
